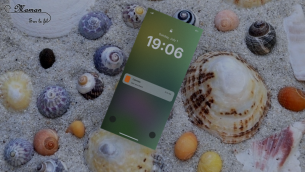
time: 19:06
